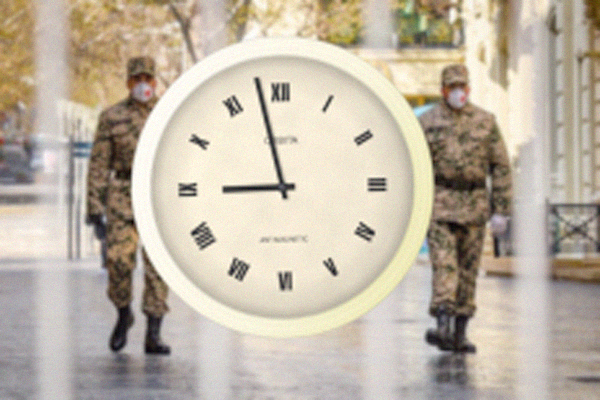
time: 8:58
